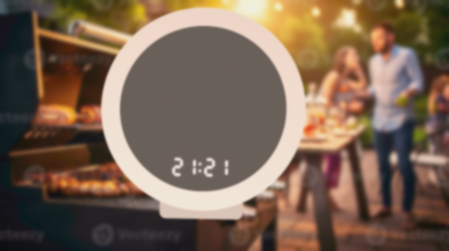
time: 21:21
